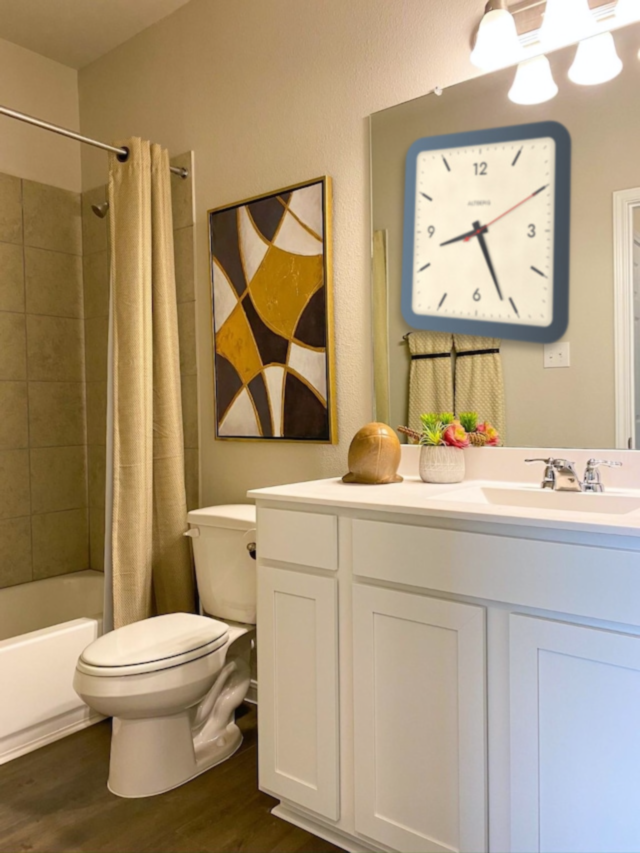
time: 8:26:10
